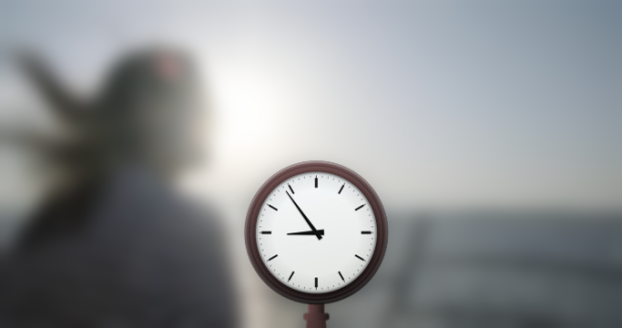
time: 8:54
